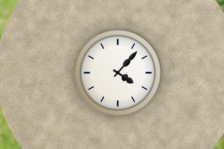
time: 4:07
